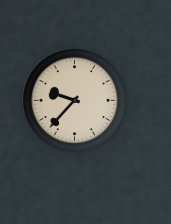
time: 9:37
